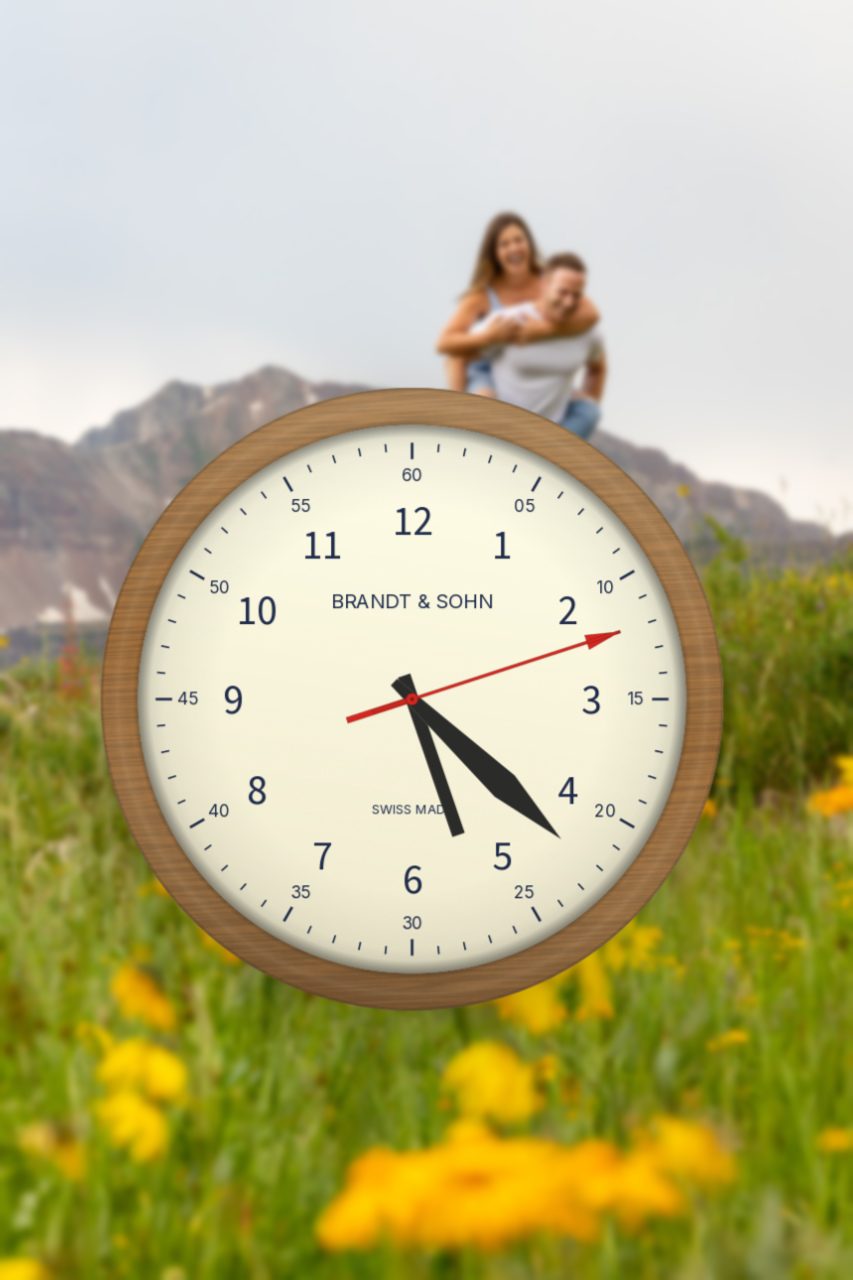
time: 5:22:12
